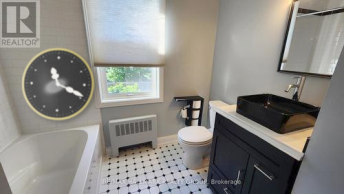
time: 11:19
